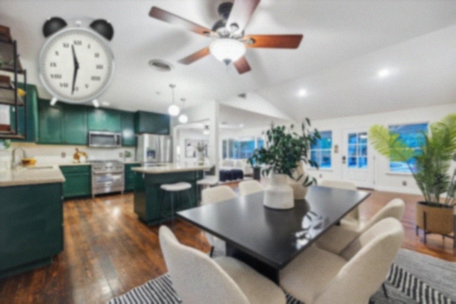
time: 11:31
